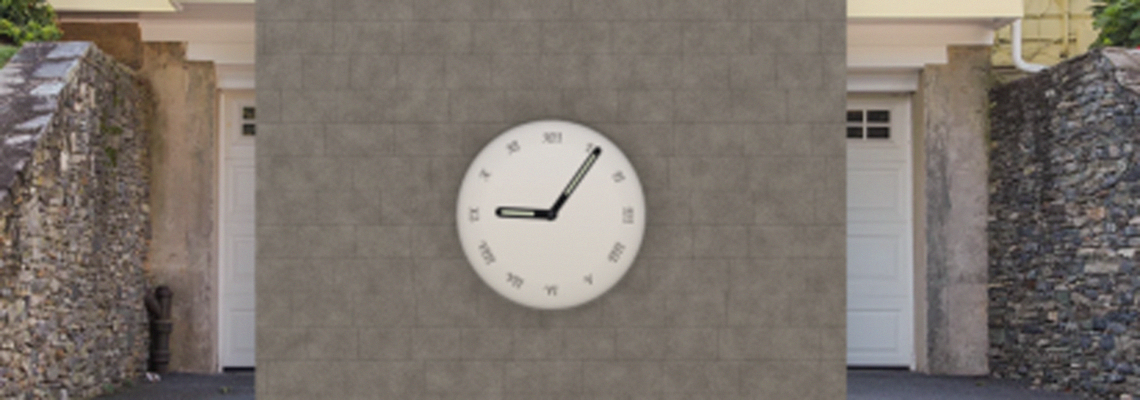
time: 9:06
